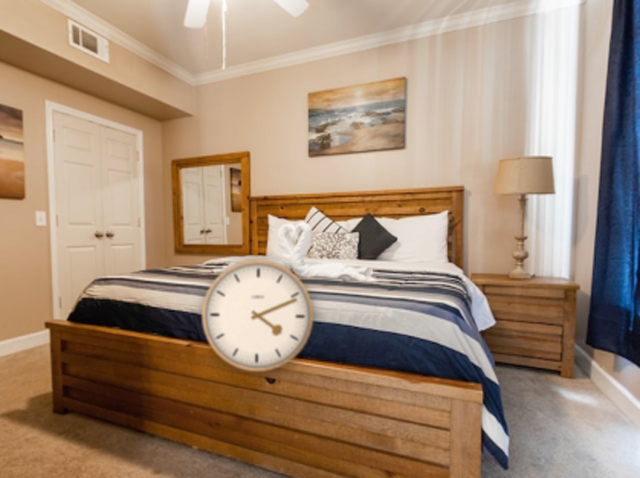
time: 4:11
